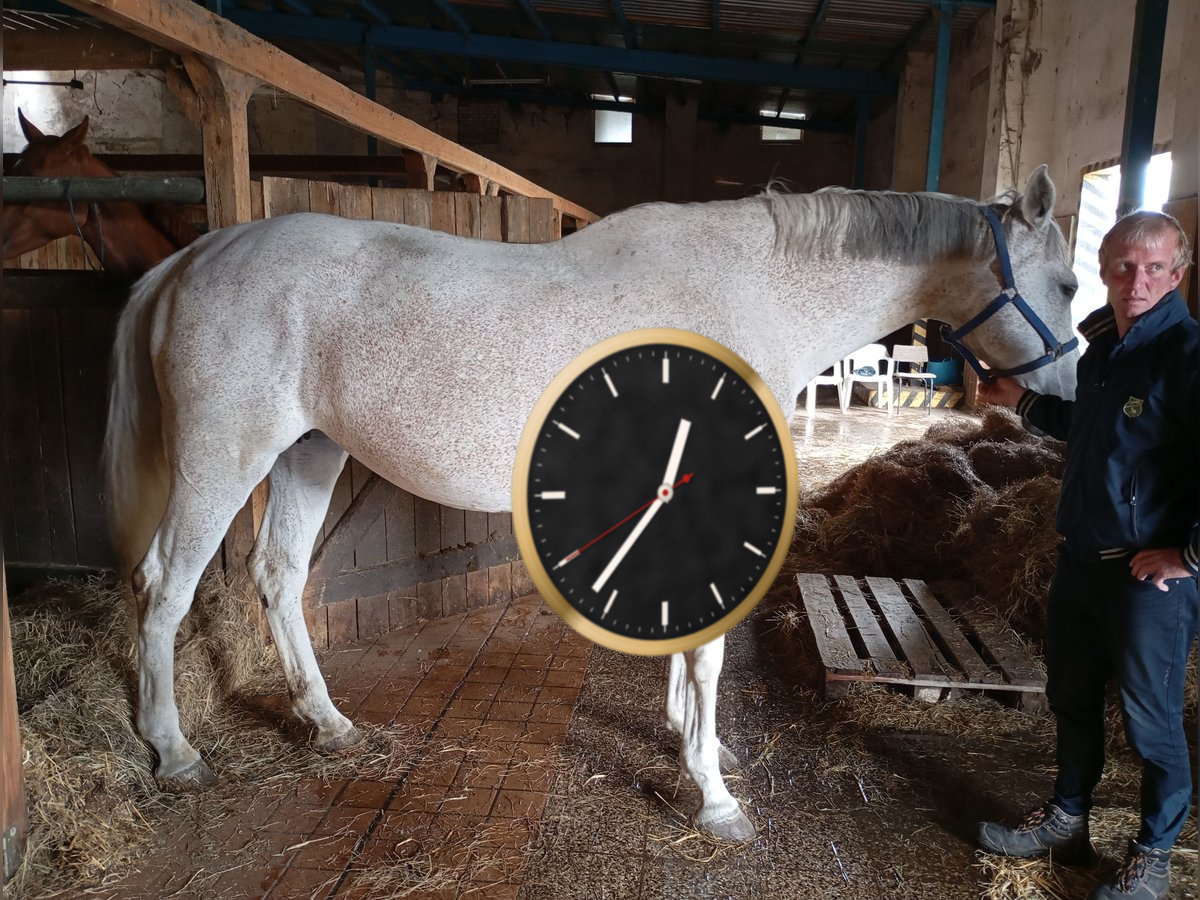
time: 12:36:40
